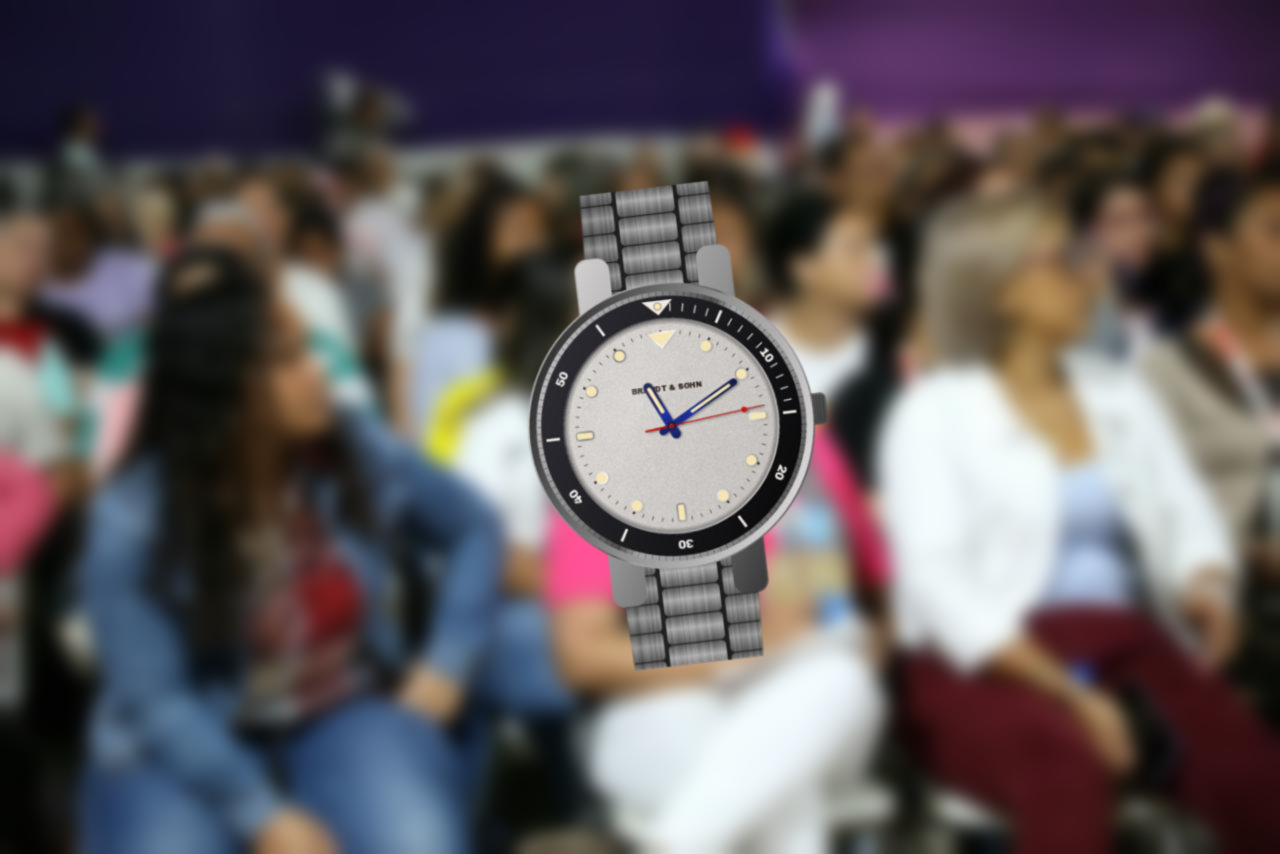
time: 11:10:14
